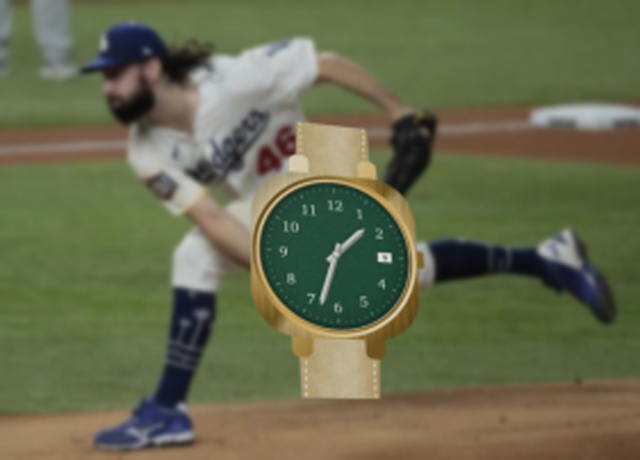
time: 1:33
